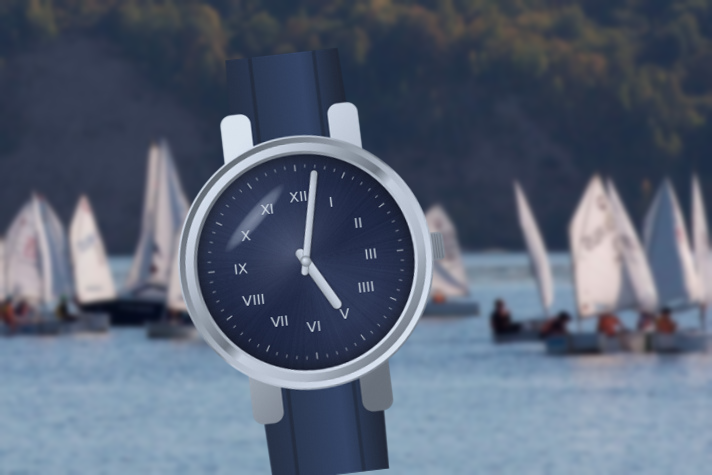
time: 5:02
